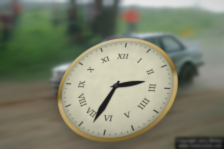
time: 2:33
